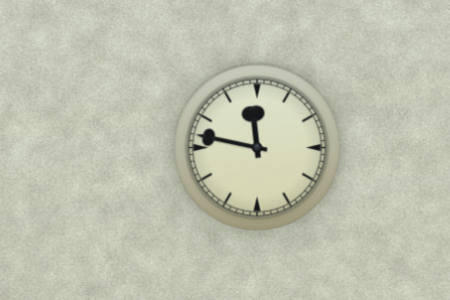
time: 11:47
